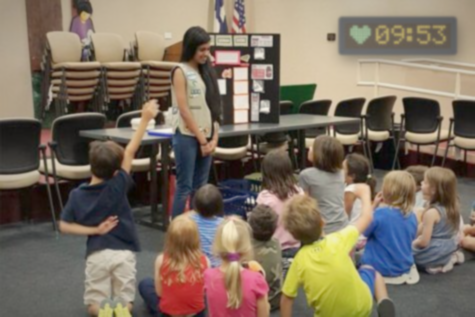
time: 9:53
